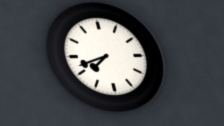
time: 7:42
